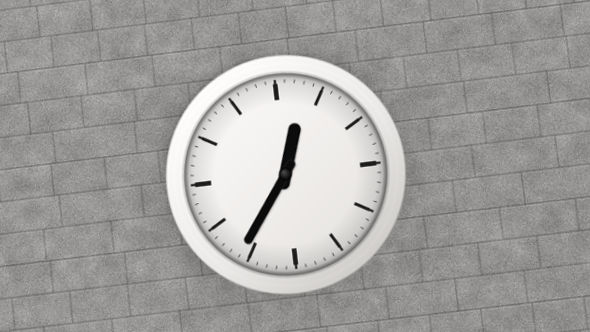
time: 12:36
